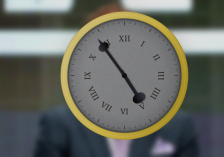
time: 4:54
